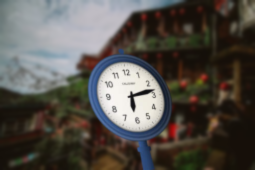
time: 6:13
